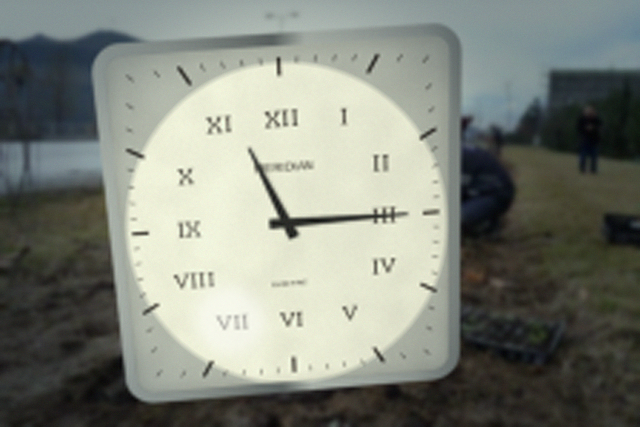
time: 11:15
